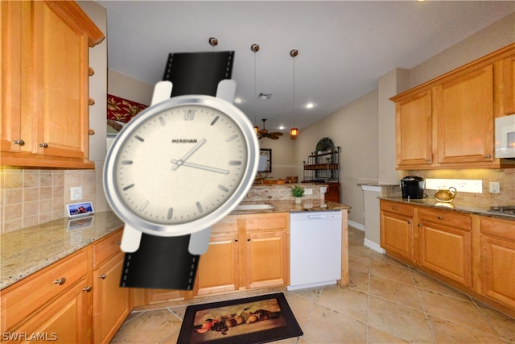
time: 1:17
